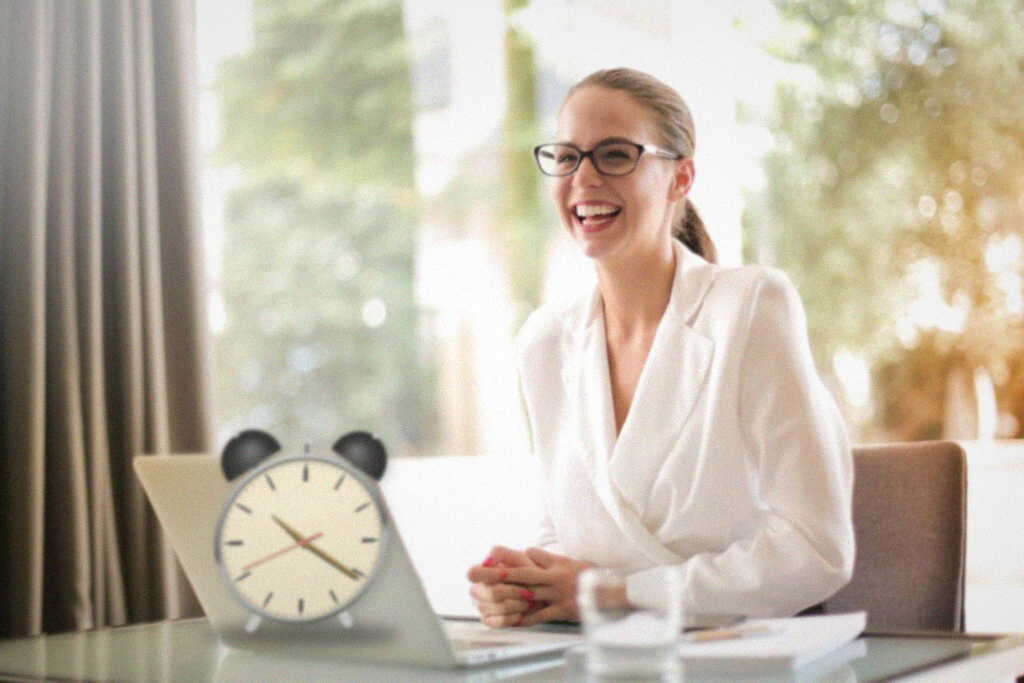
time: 10:20:41
